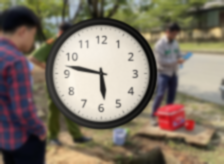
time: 5:47
